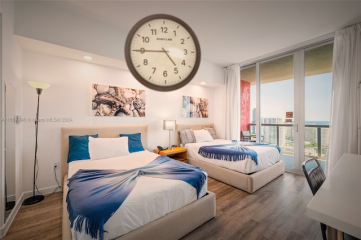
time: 4:45
